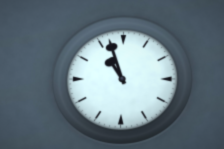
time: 10:57
